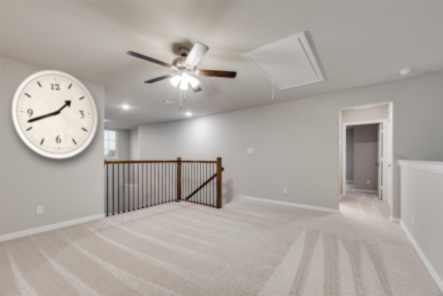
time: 1:42
